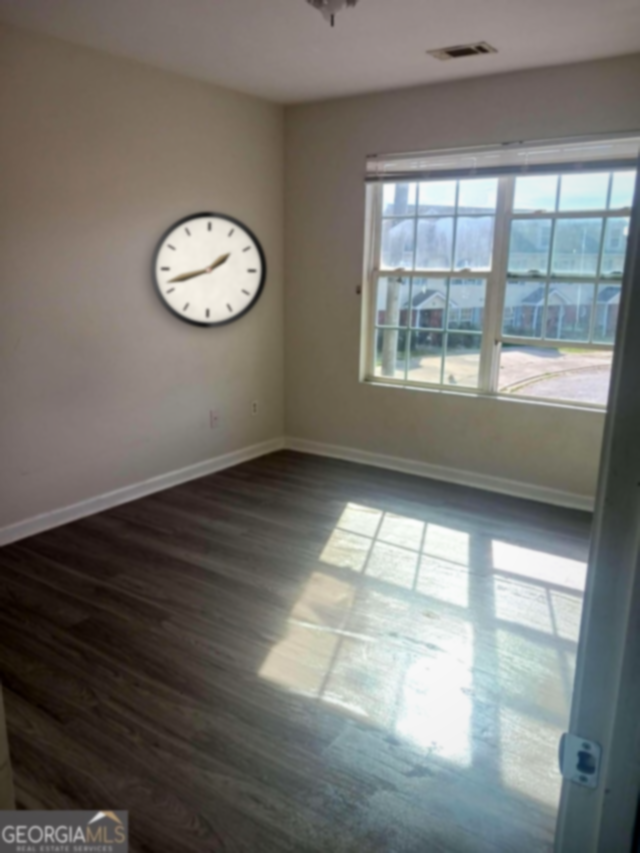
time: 1:42
